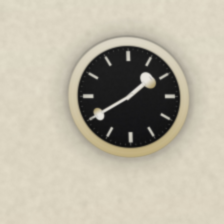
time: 1:40
